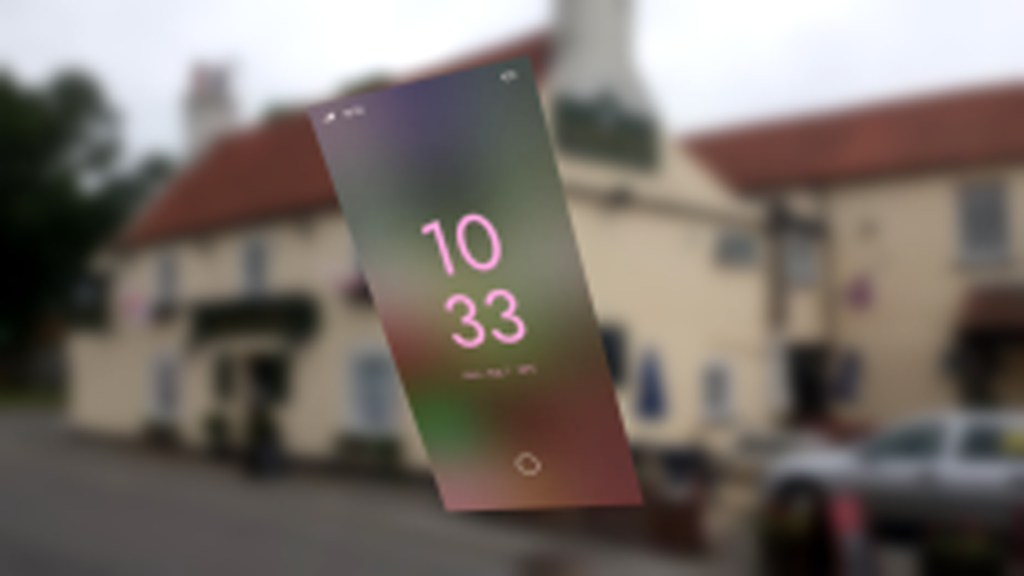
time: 10:33
